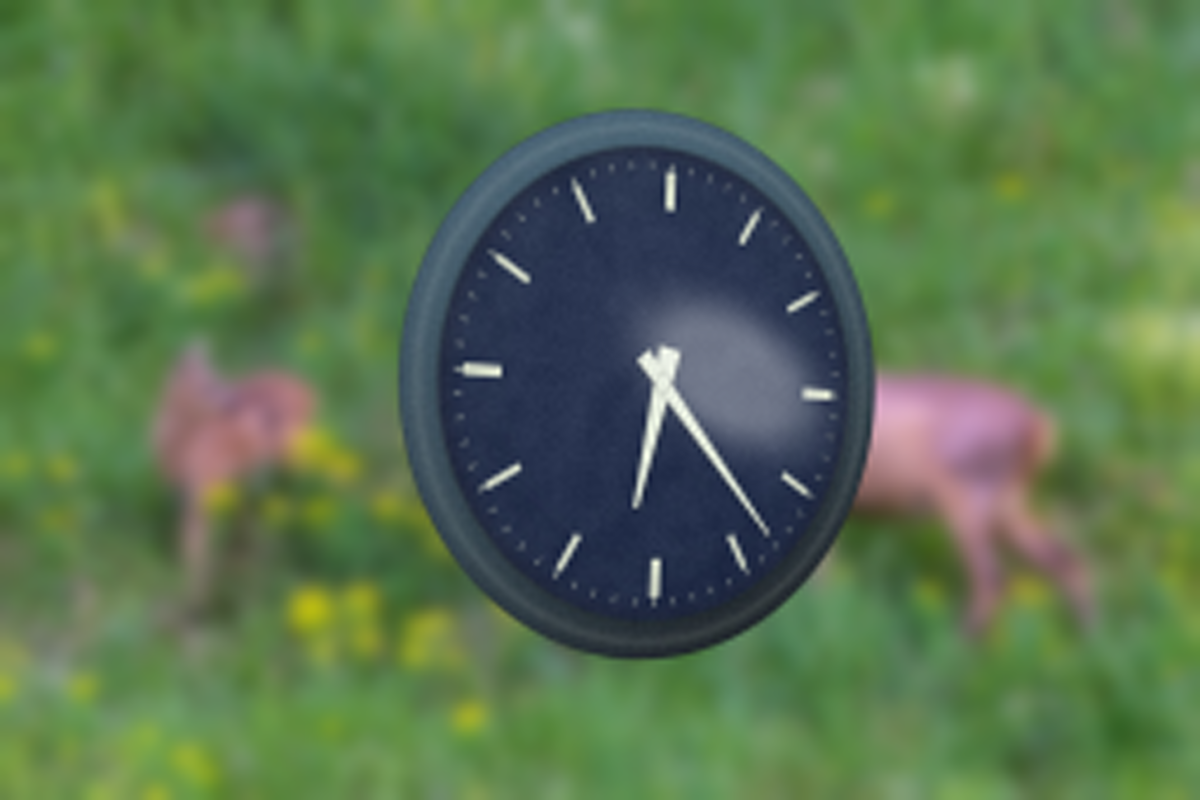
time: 6:23
